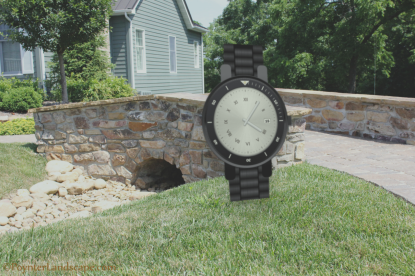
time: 4:06
